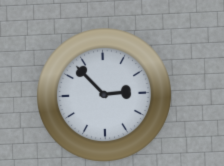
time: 2:53
